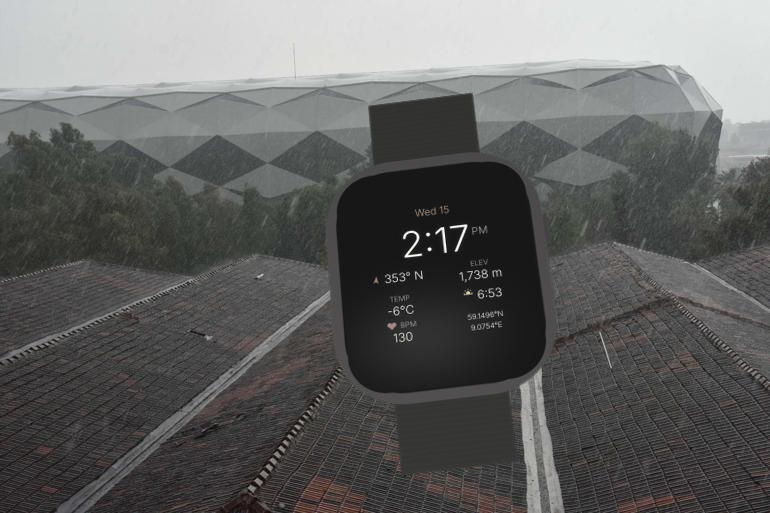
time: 2:17
